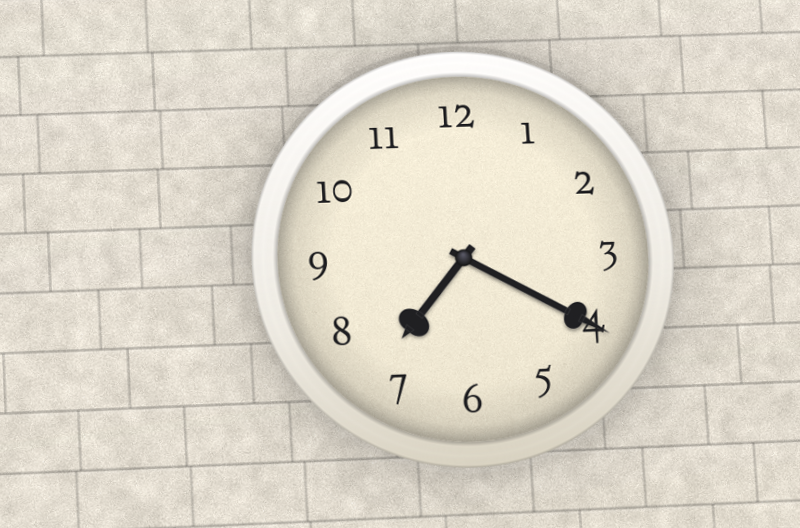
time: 7:20
